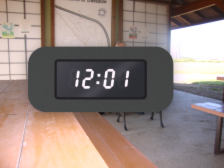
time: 12:01
